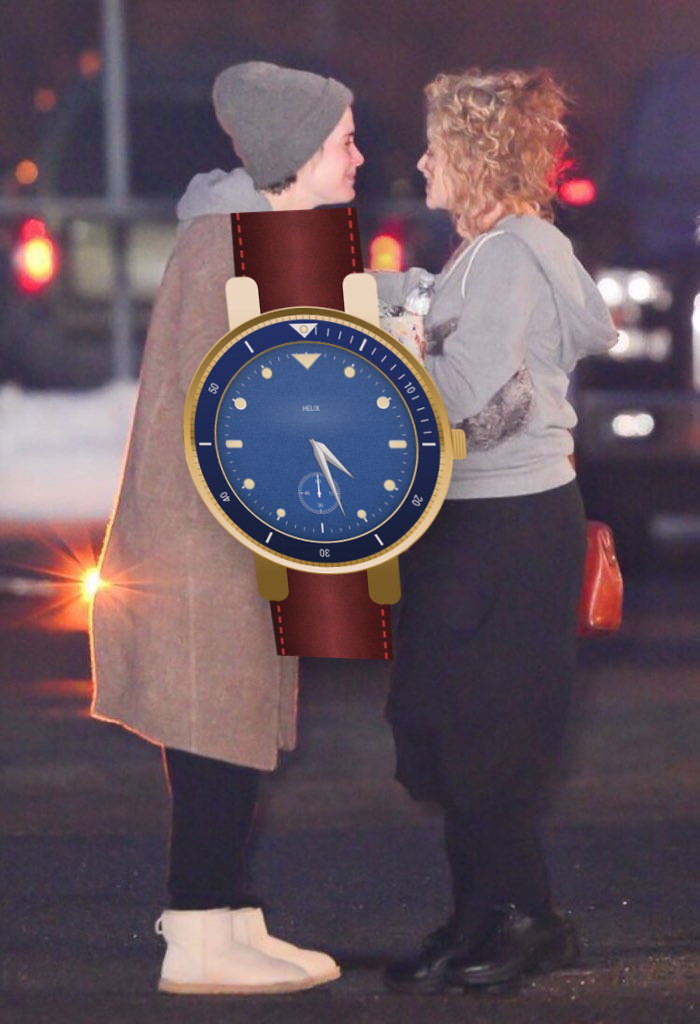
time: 4:27
